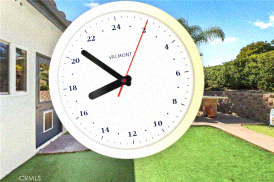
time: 16:52:05
